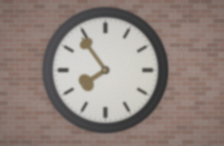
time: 7:54
